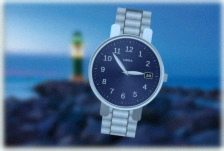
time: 2:53
